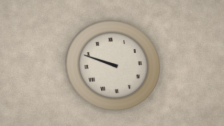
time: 9:49
